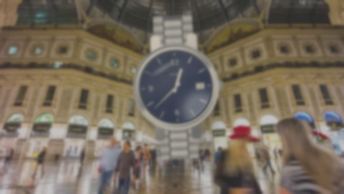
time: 12:38
